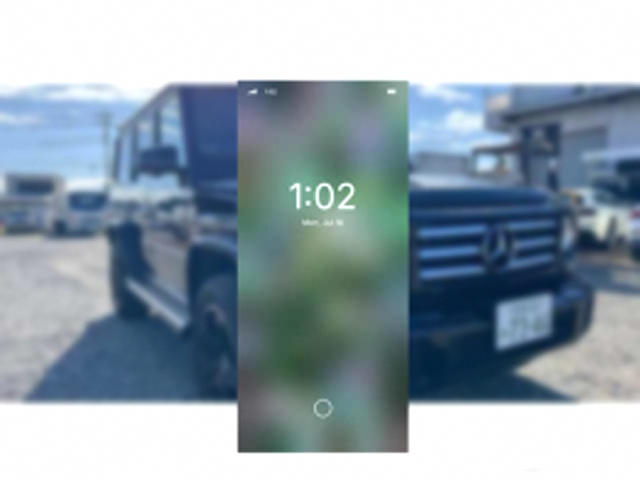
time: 1:02
